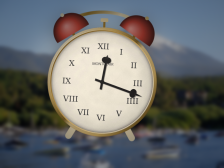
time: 12:18
